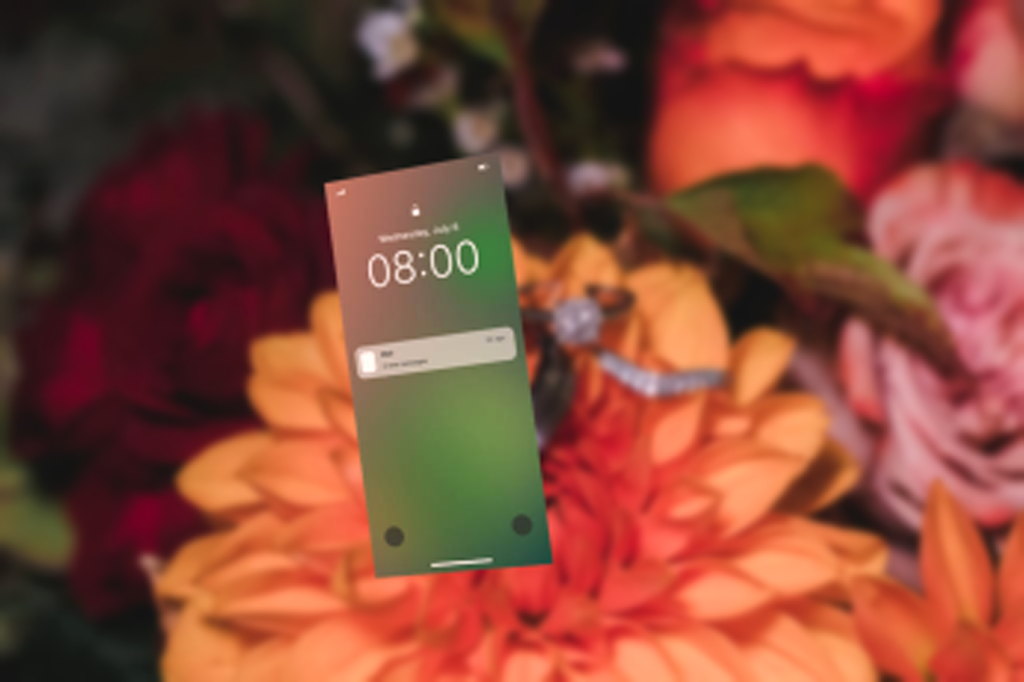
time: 8:00
